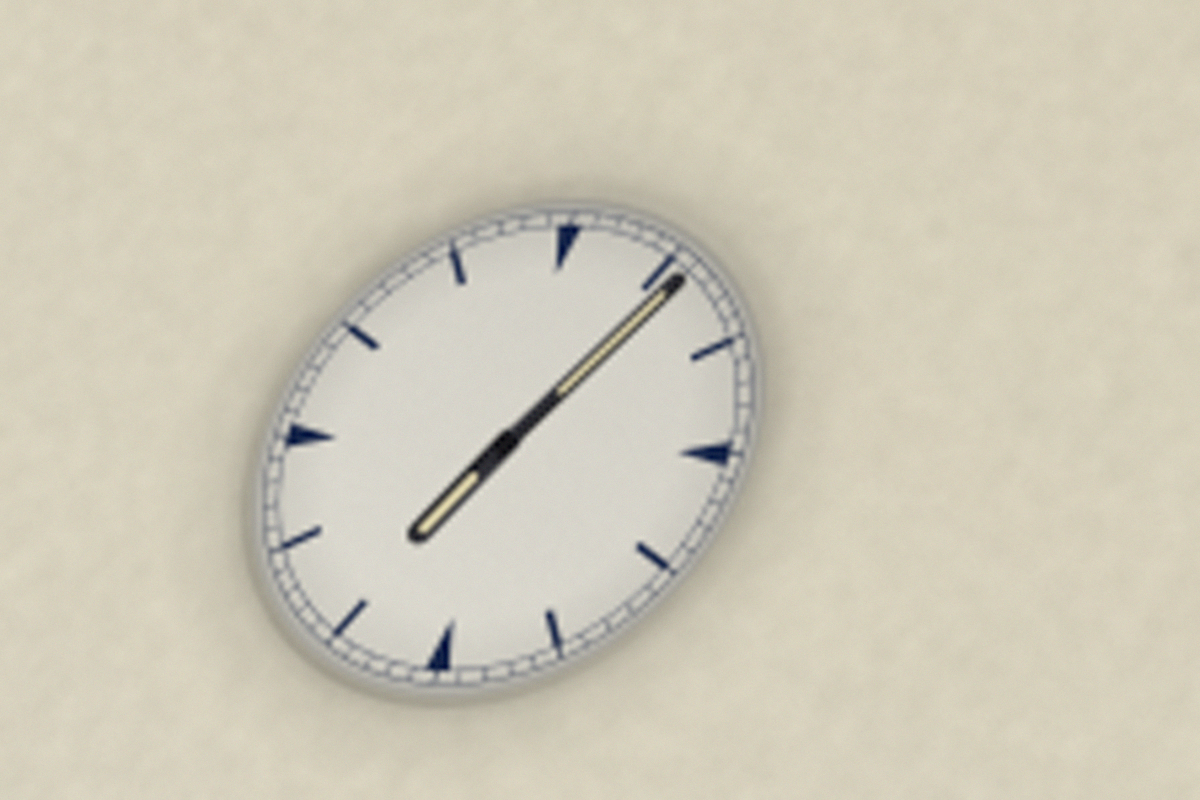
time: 7:06
